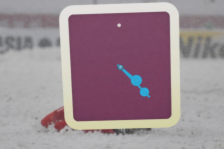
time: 4:23
